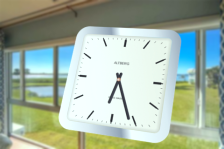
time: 6:26
